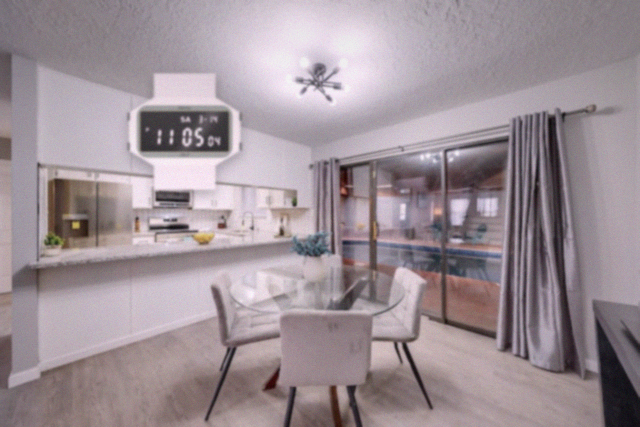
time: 11:05
